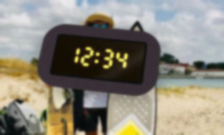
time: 12:34
